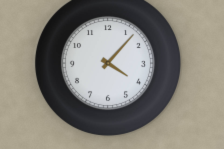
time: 4:07
